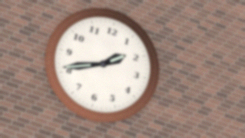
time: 1:41
